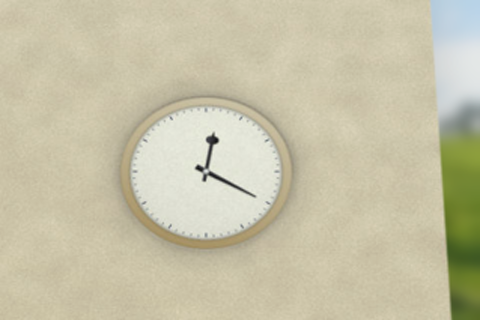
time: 12:20
